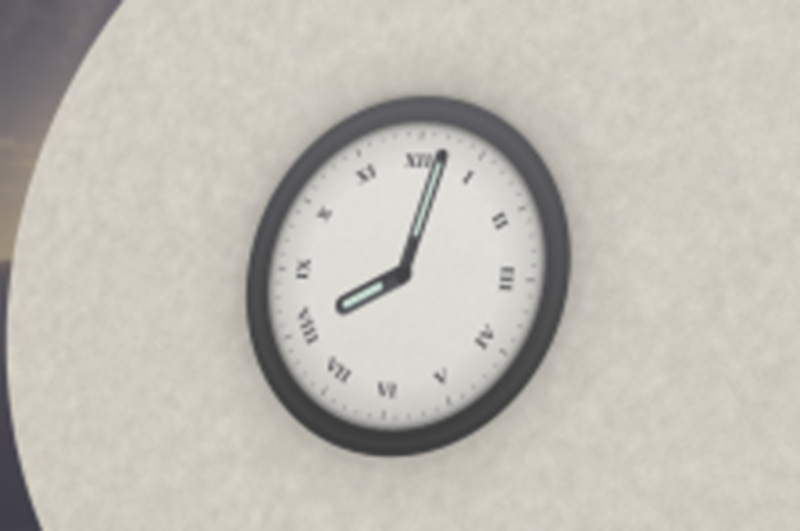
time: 8:02
